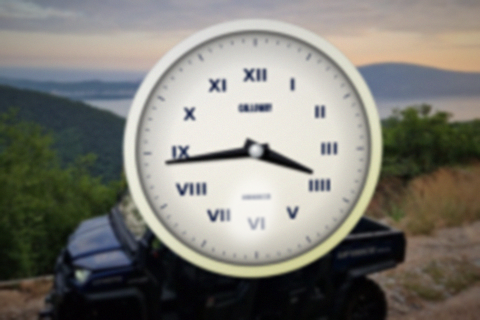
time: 3:44
